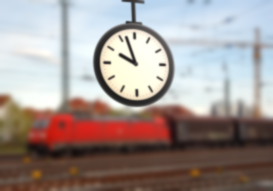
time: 9:57
